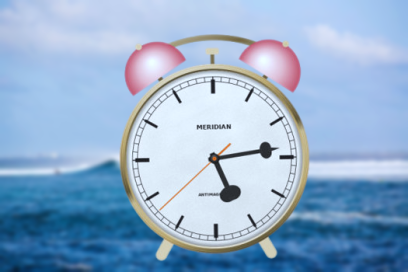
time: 5:13:38
